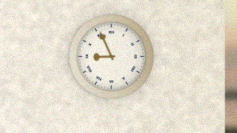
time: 8:56
